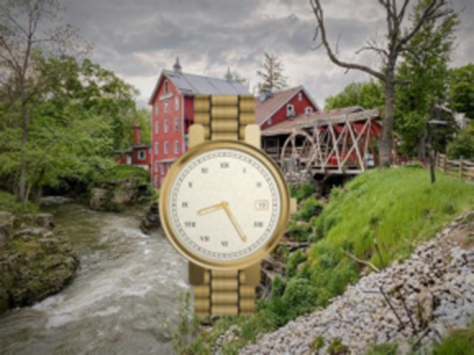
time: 8:25
